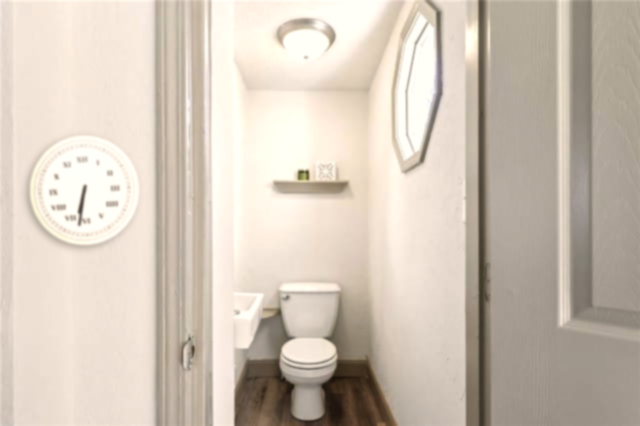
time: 6:32
